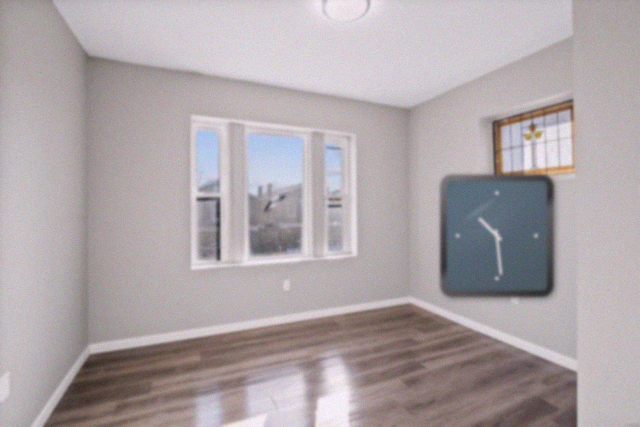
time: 10:29
